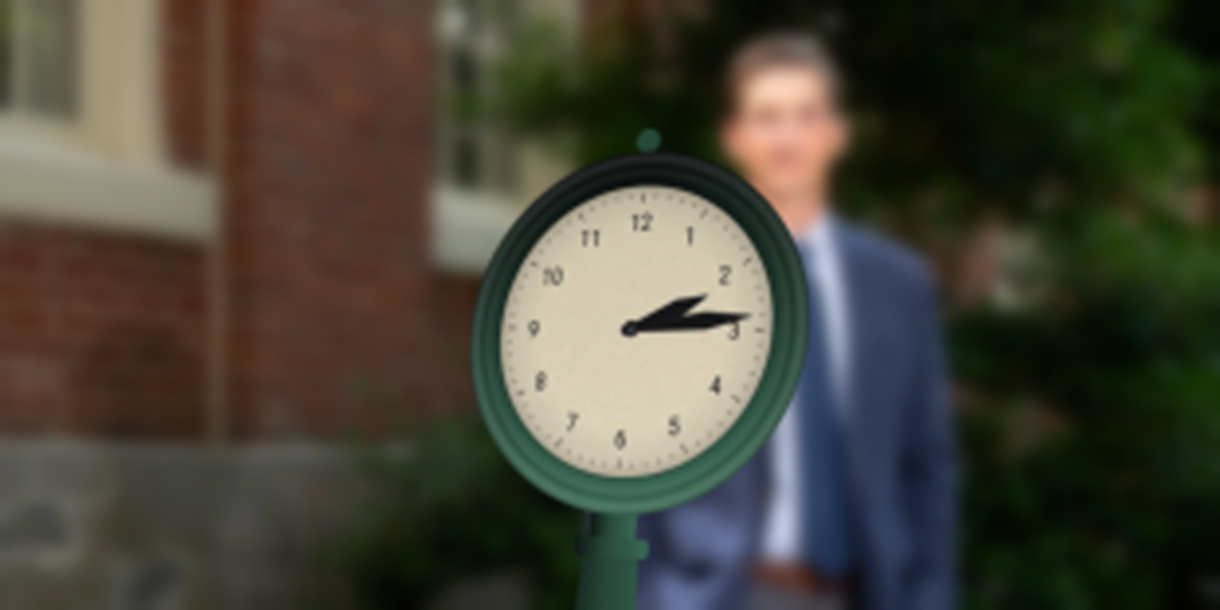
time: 2:14
